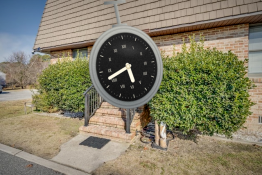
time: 5:42
